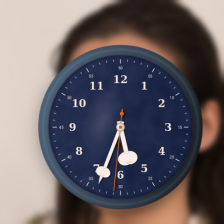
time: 5:33:31
